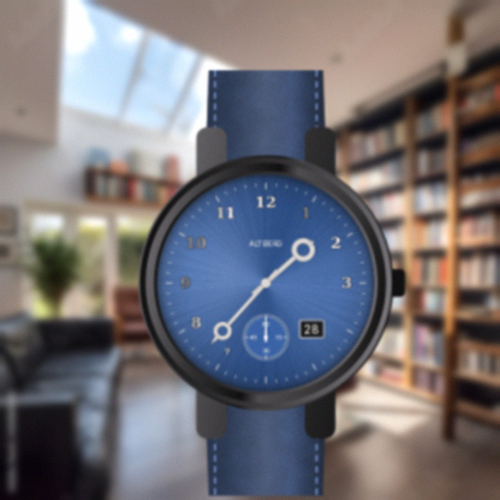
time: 1:37
